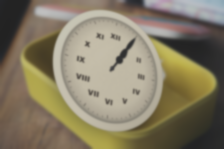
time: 1:05
